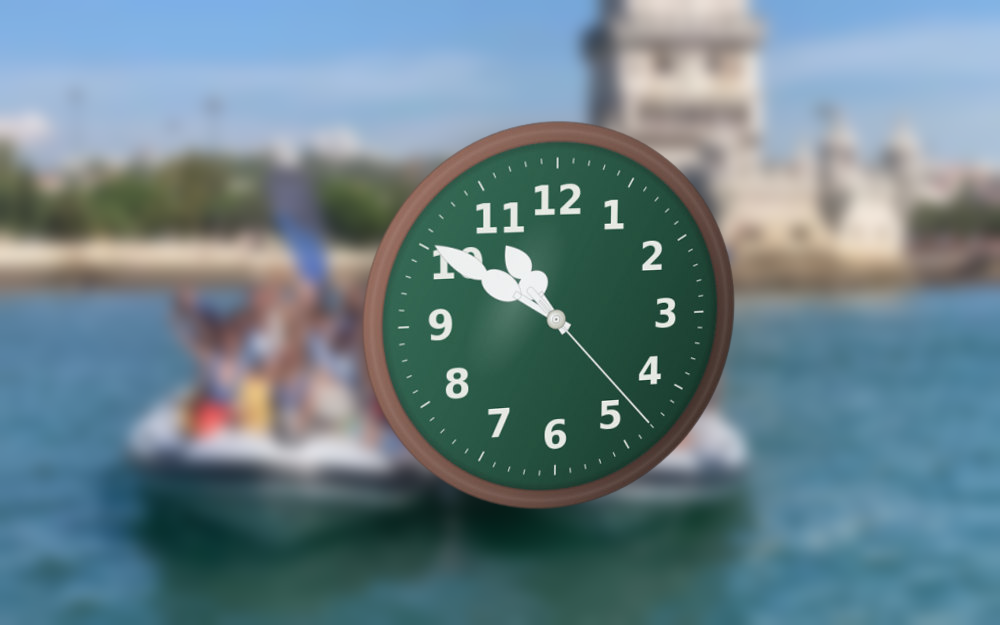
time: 10:50:23
